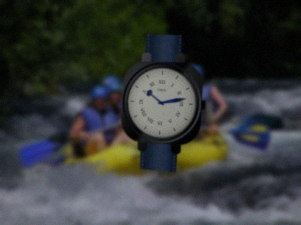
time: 10:13
